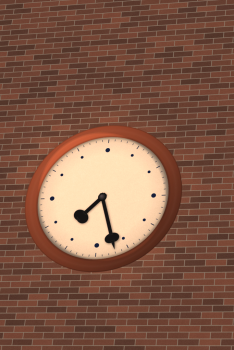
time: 7:27
